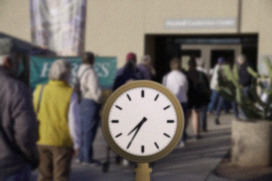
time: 7:35
